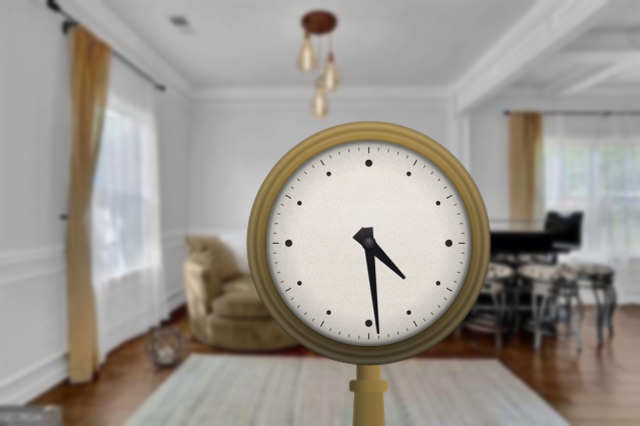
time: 4:29
